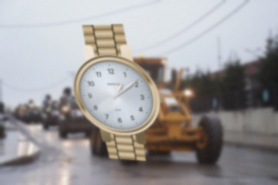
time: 1:09
